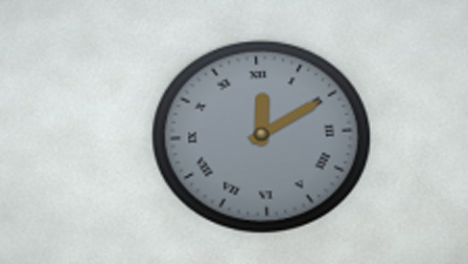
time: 12:10
